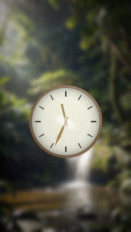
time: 11:34
